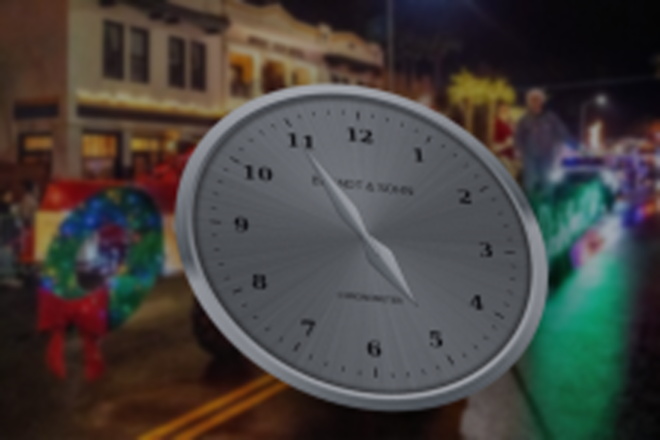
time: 4:55
